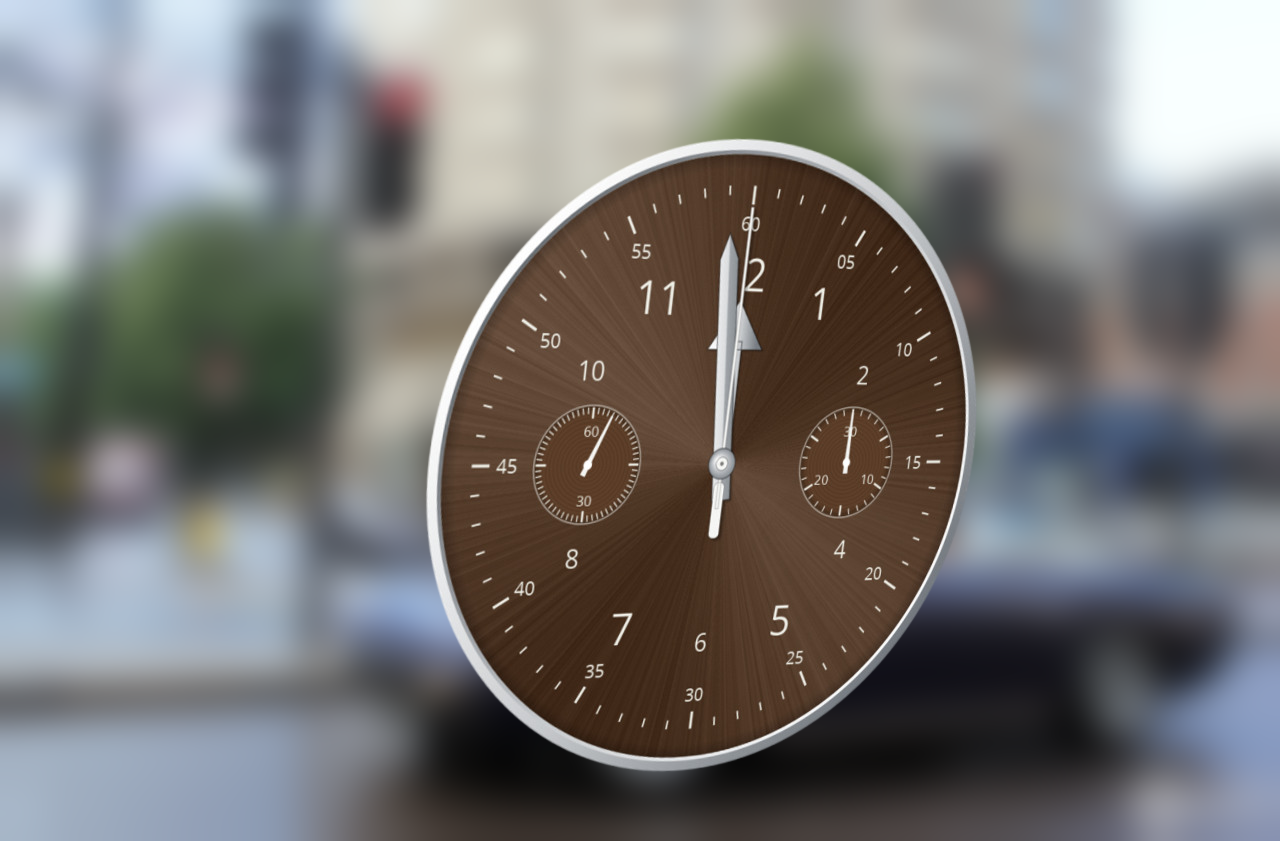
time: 11:59:04
